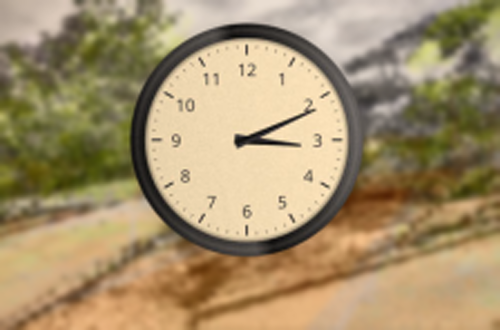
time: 3:11
